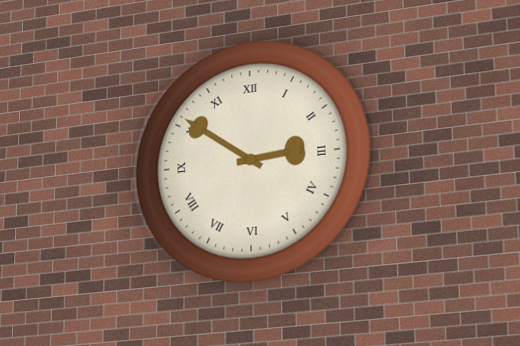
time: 2:51
